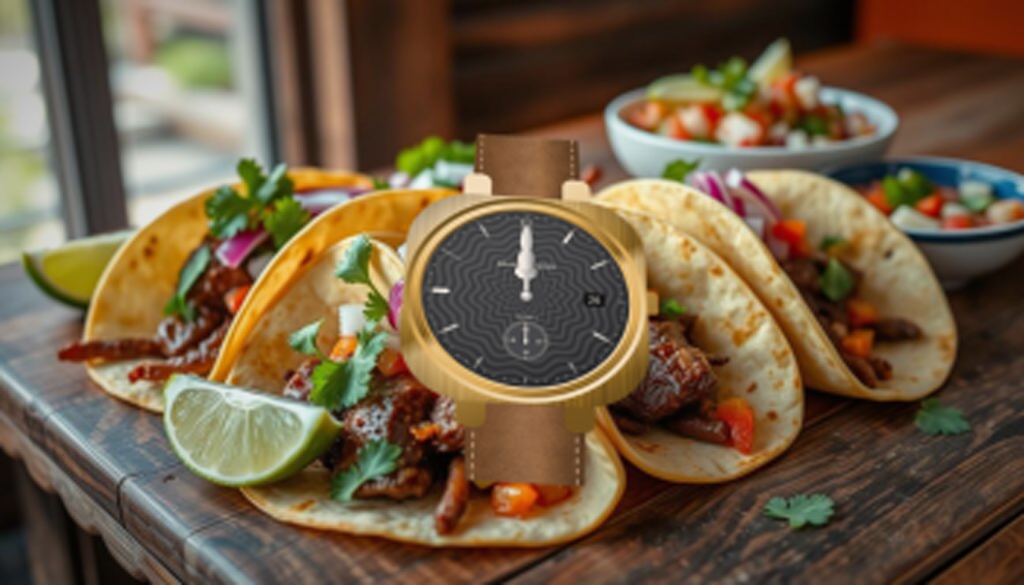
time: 12:00
